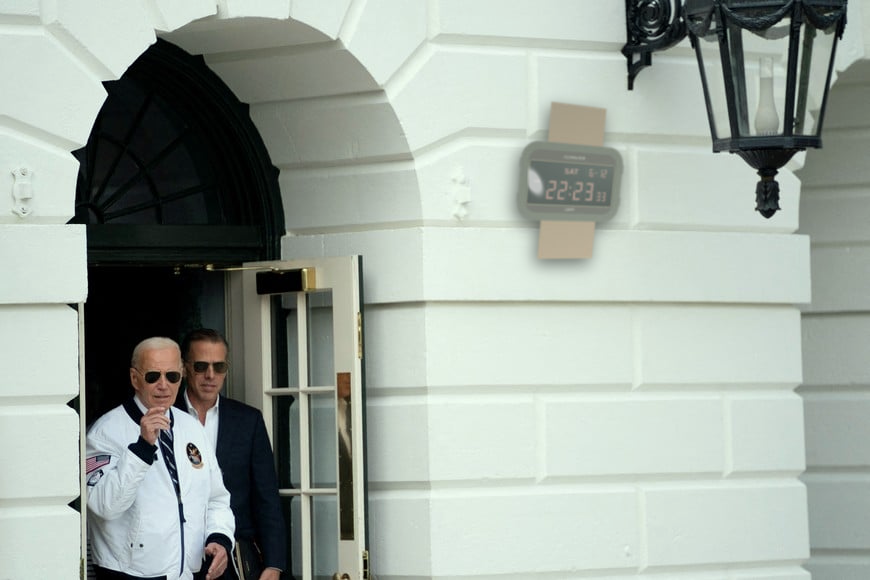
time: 22:23
